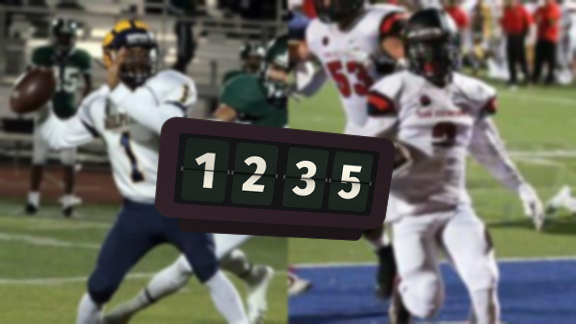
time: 12:35
